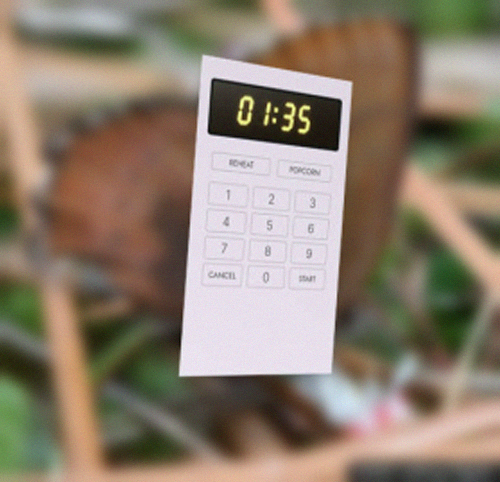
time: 1:35
